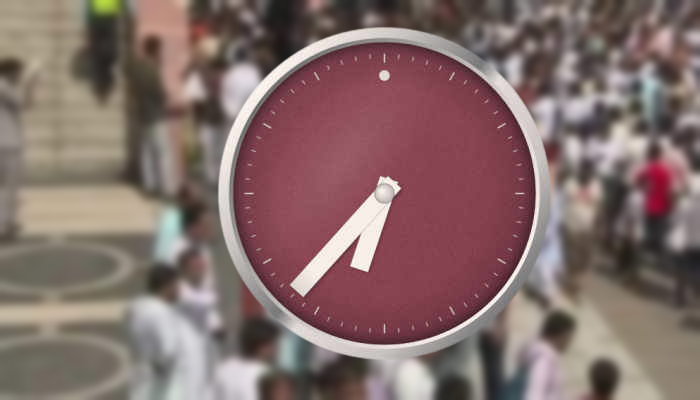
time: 6:37
